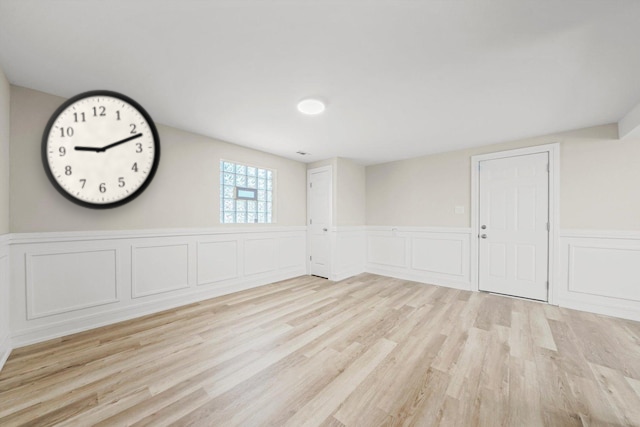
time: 9:12
